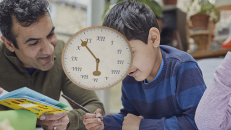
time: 5:53
